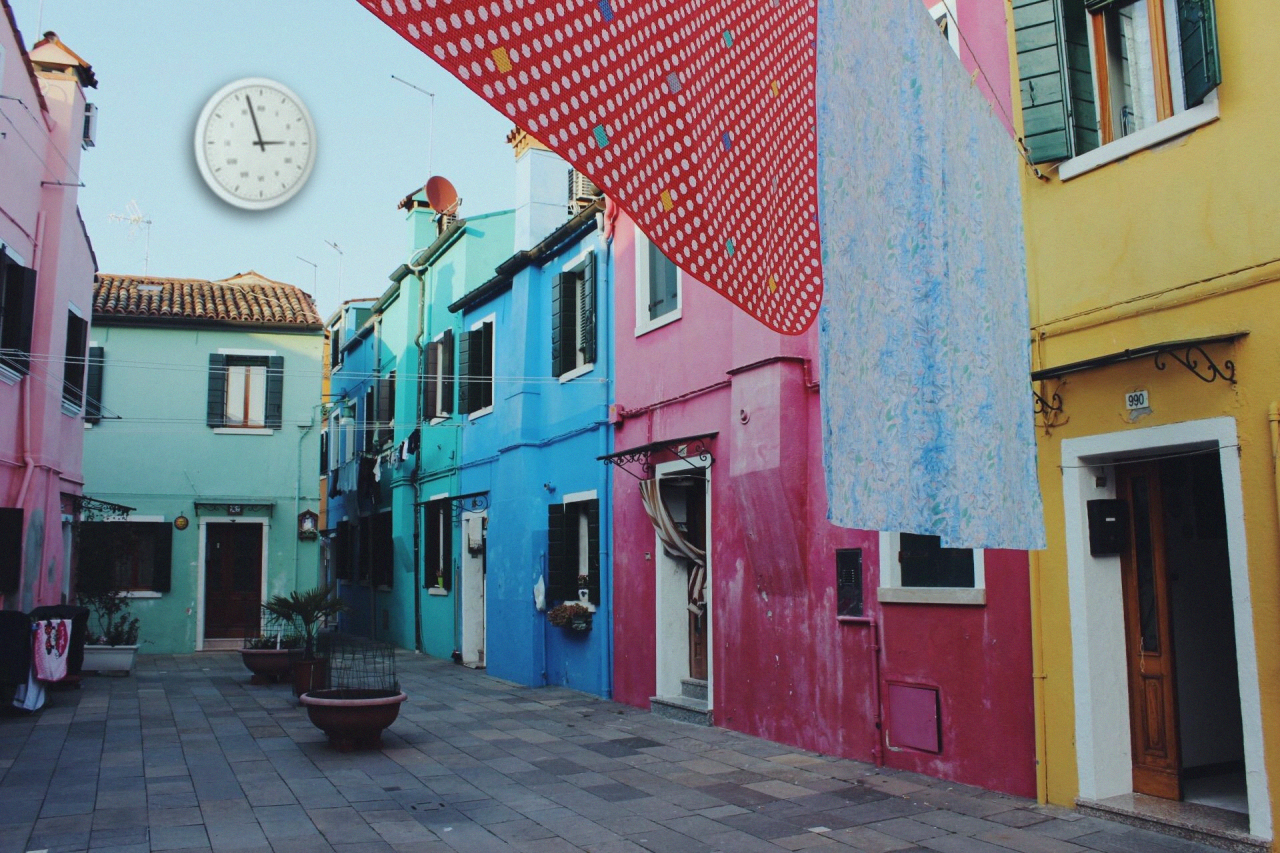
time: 2:57
